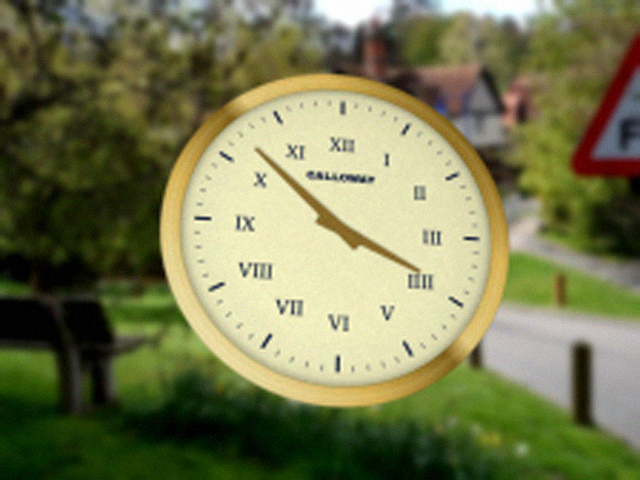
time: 3:52
